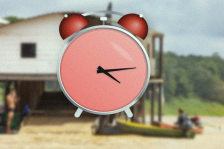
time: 4:14
